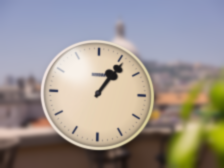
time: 1:06
